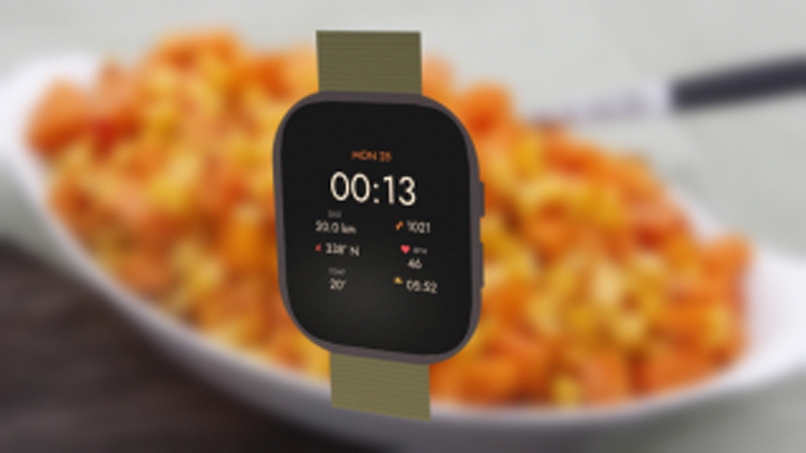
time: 0:13
